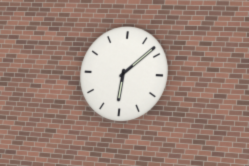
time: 6:08
